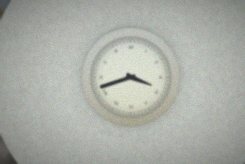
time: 3:42
